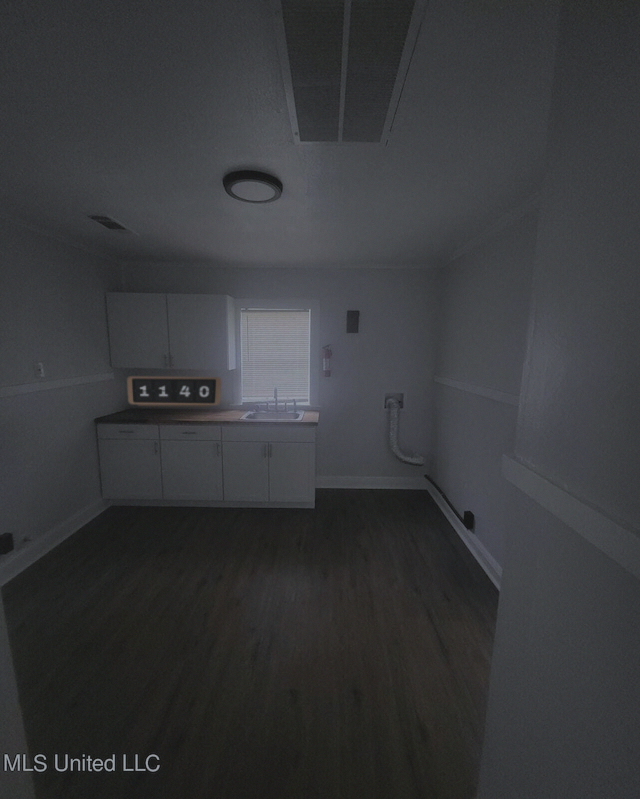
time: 11:40
